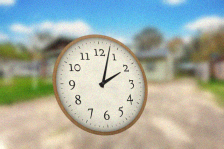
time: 2:03
